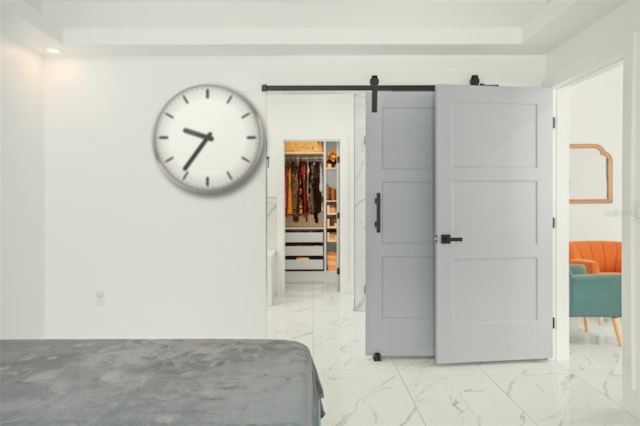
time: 9:36
